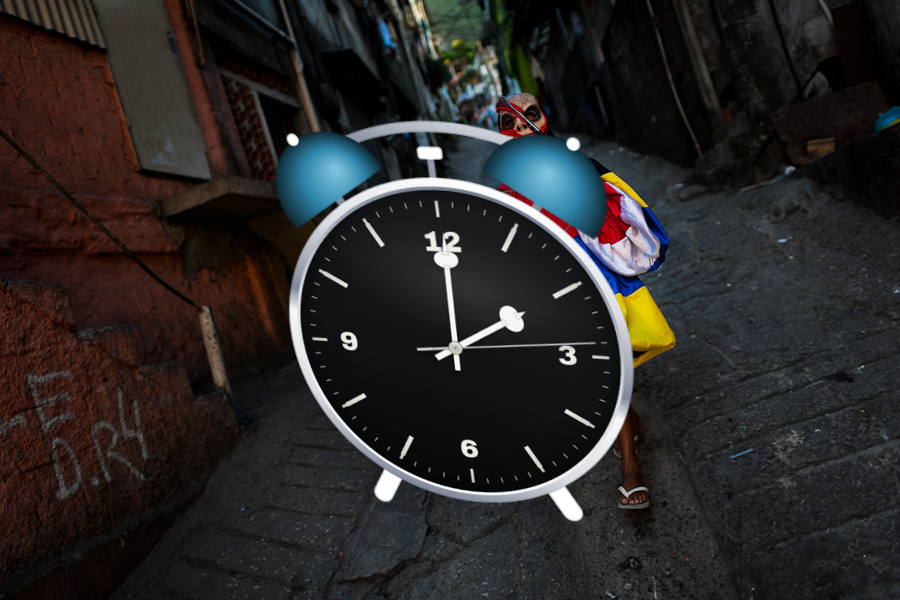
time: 2:00:14
